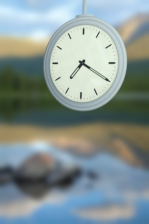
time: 7:20
